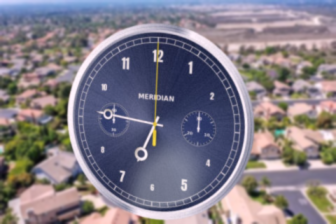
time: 6:46
